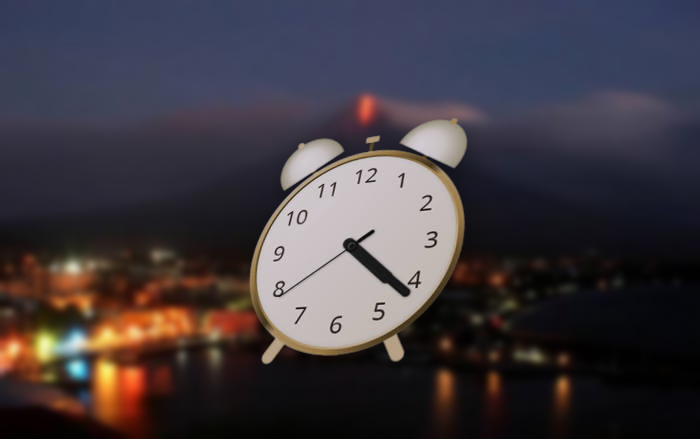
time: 4:21:39
